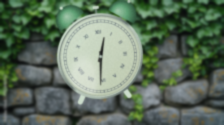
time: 12:31
